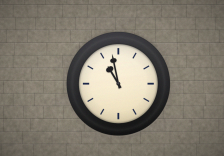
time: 10:58
